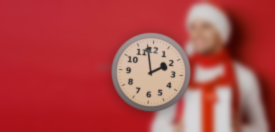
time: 1:58
